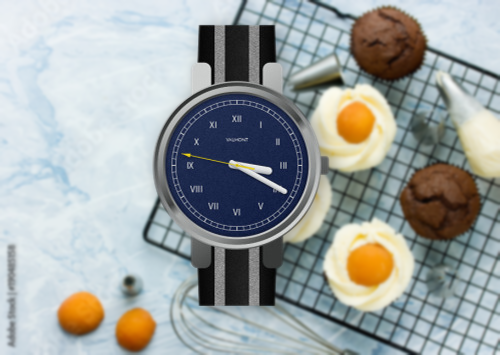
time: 3:19:47
